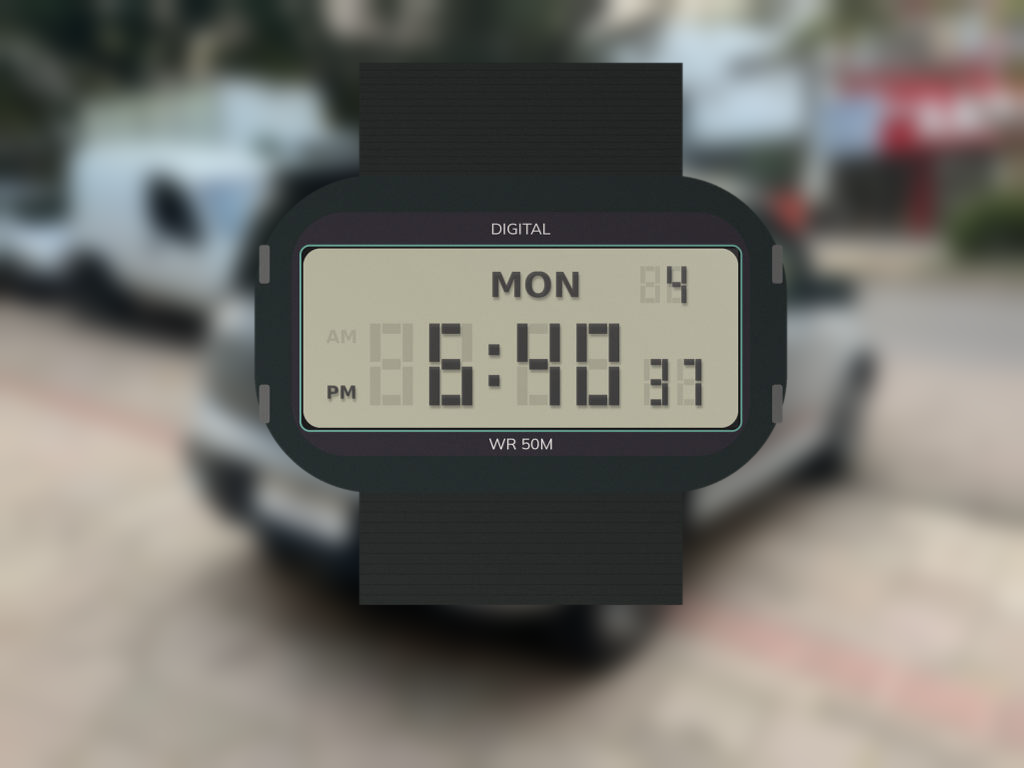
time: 6:40:37
